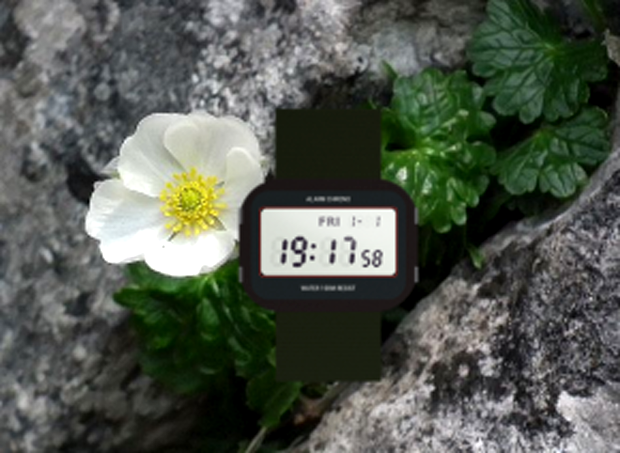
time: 19:17:58
